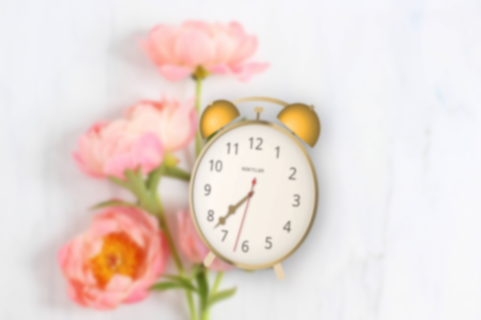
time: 7:37:32
